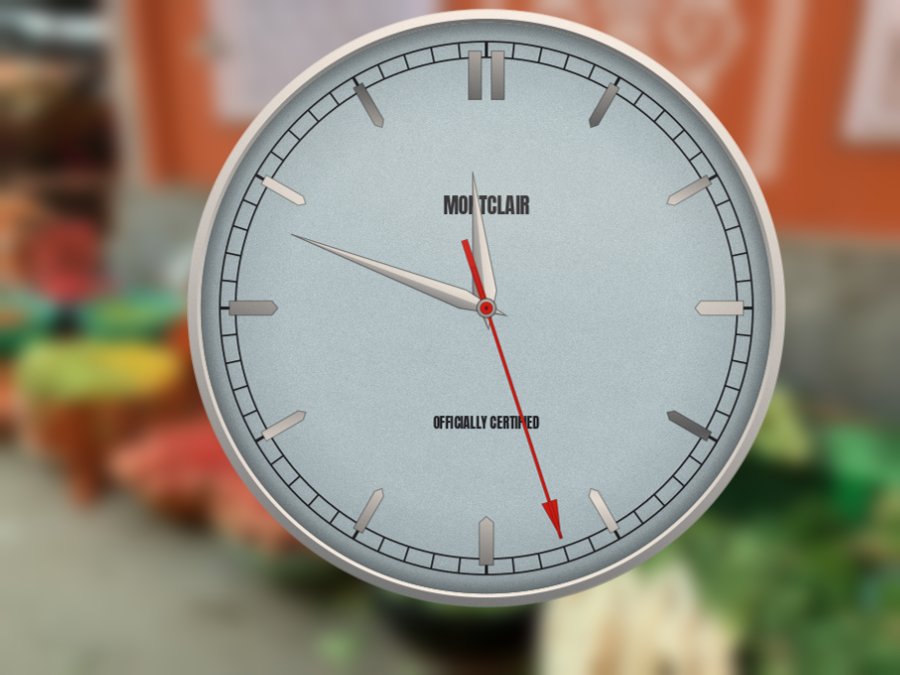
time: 11:48:27
